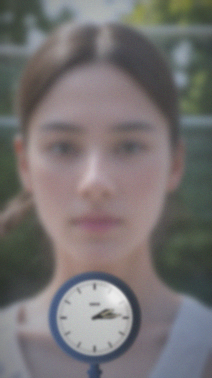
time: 2:14
